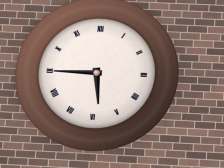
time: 5:45
